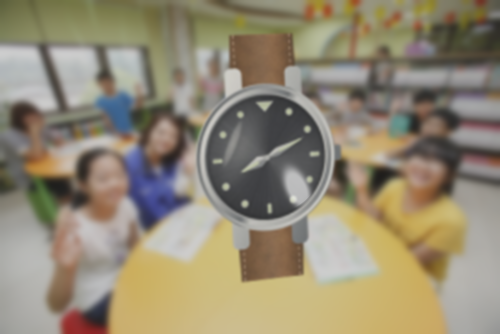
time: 8:11
